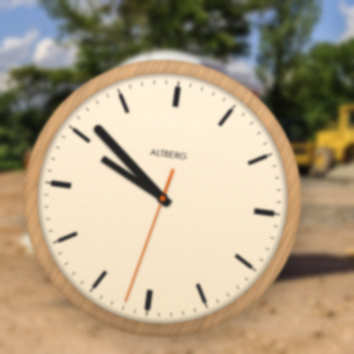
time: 9:51:32
